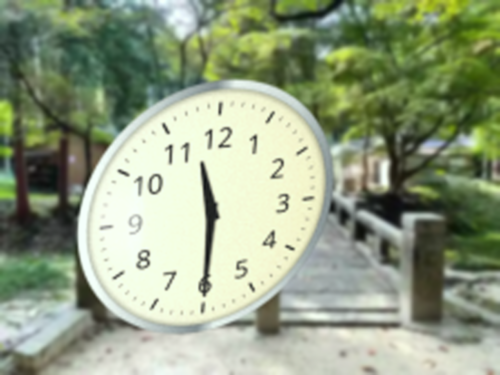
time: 11:30
